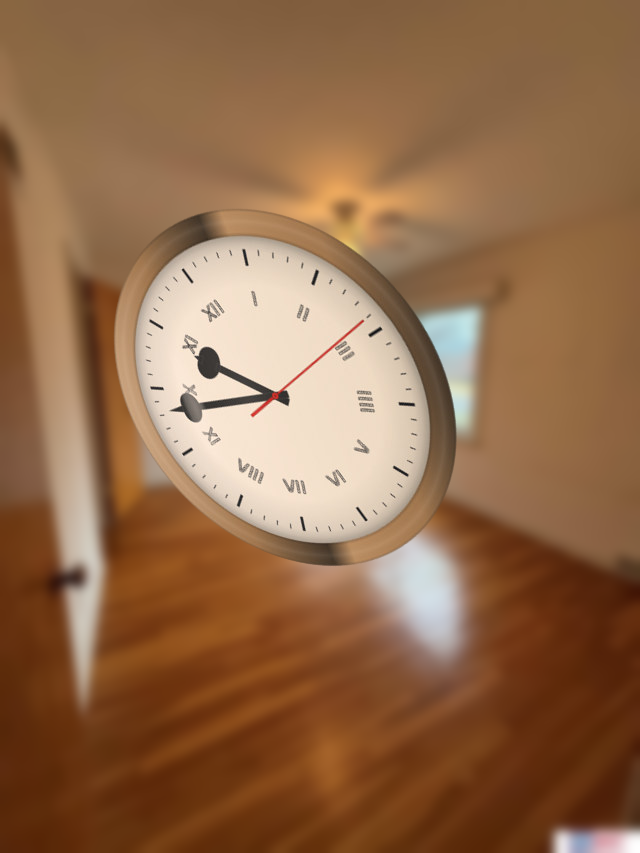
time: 10:48:14
